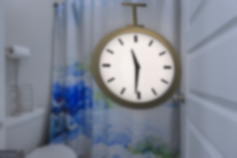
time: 11:31
